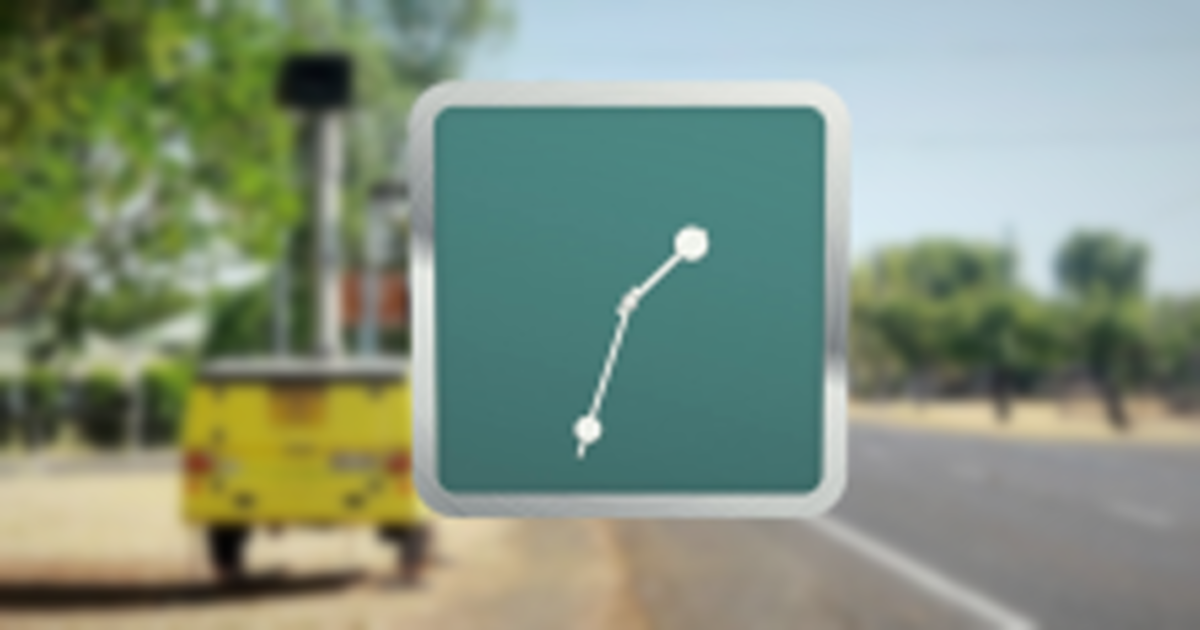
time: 1:33
